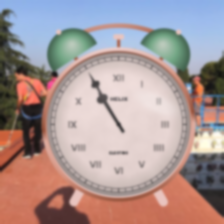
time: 10:55
